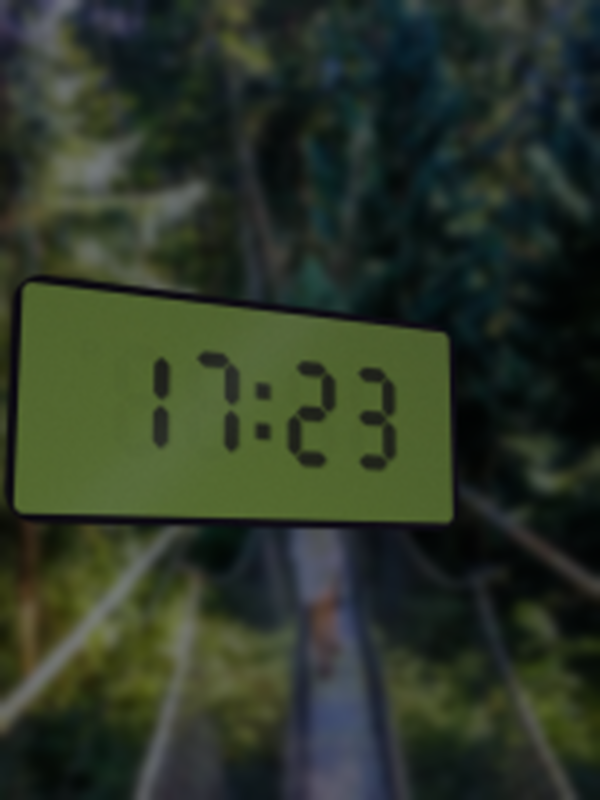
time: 17:23
